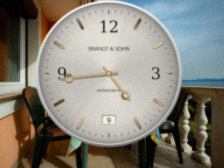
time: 4:44
